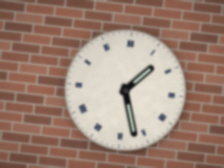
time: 1:27
